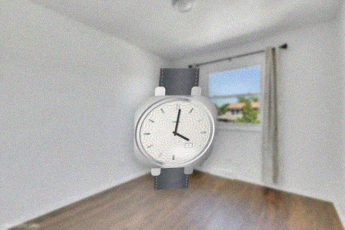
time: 4:01
